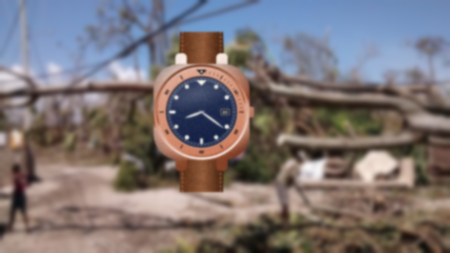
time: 8:21
